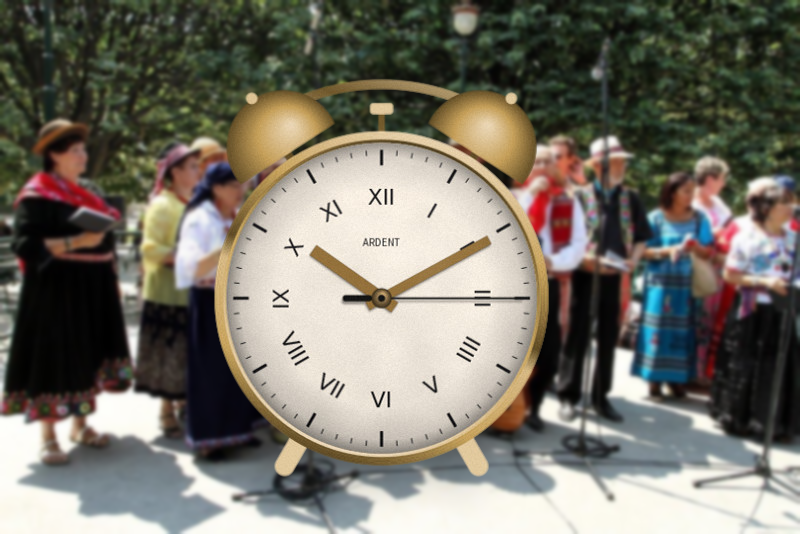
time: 10:10:15
